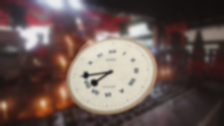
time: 7:44
